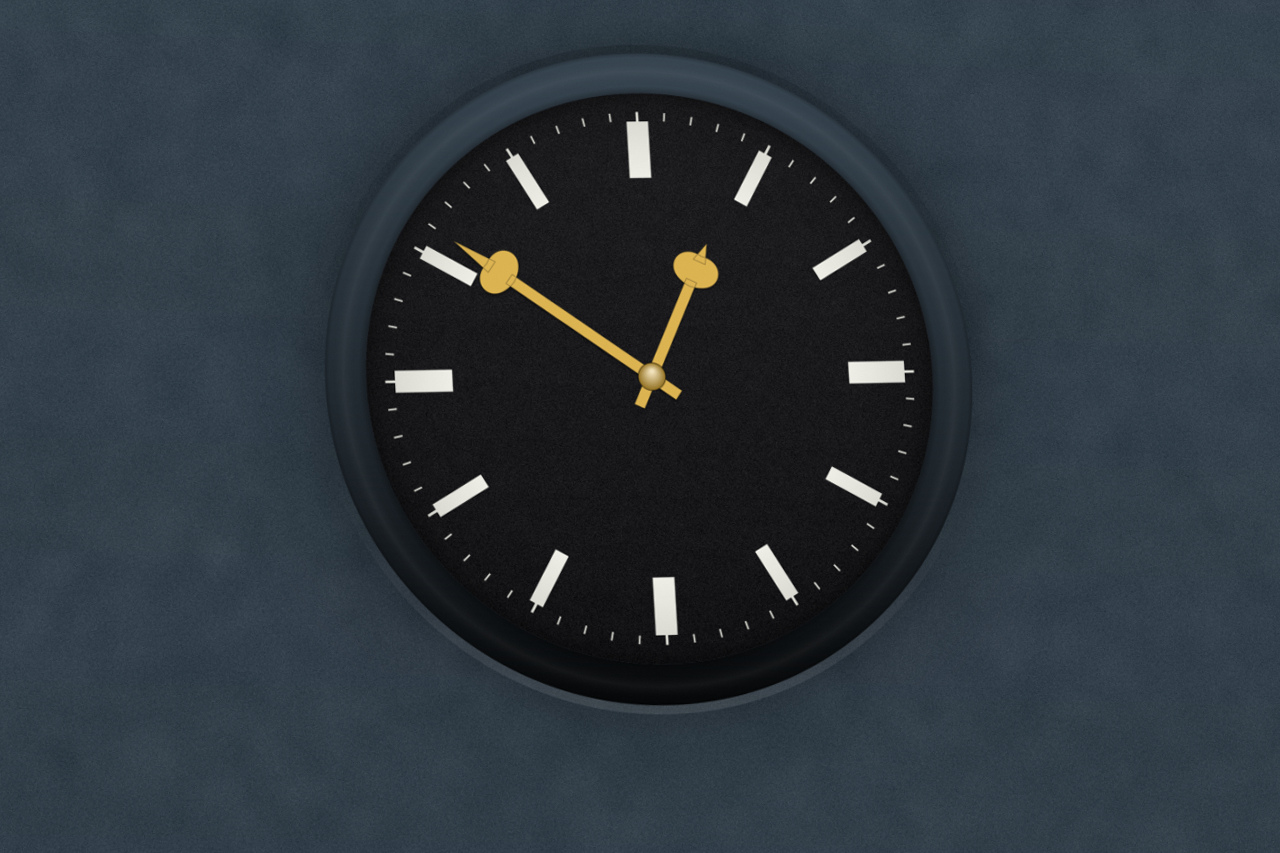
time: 12:51
